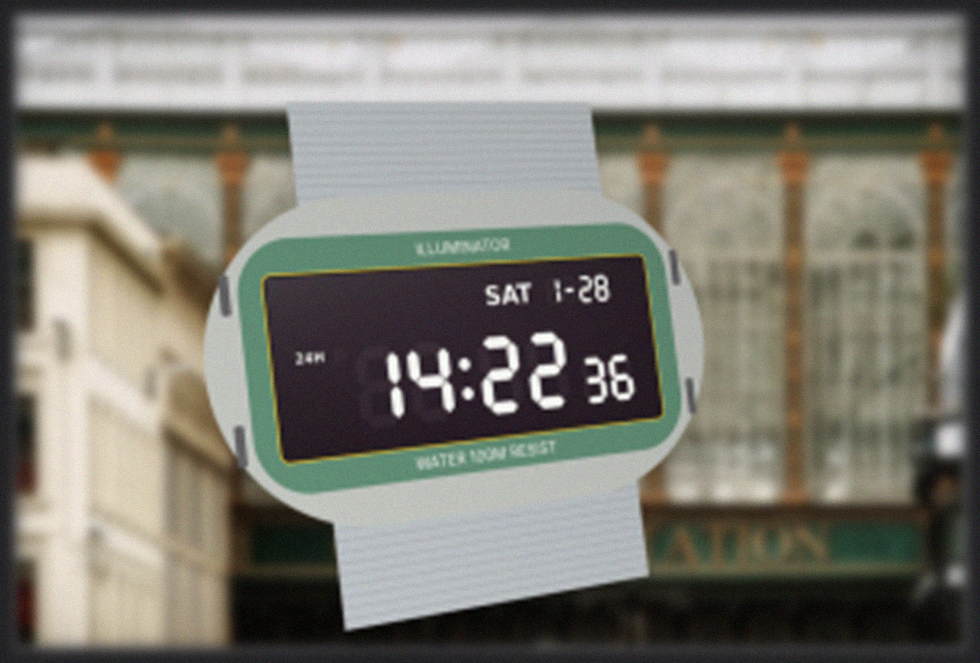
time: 14:22:36
